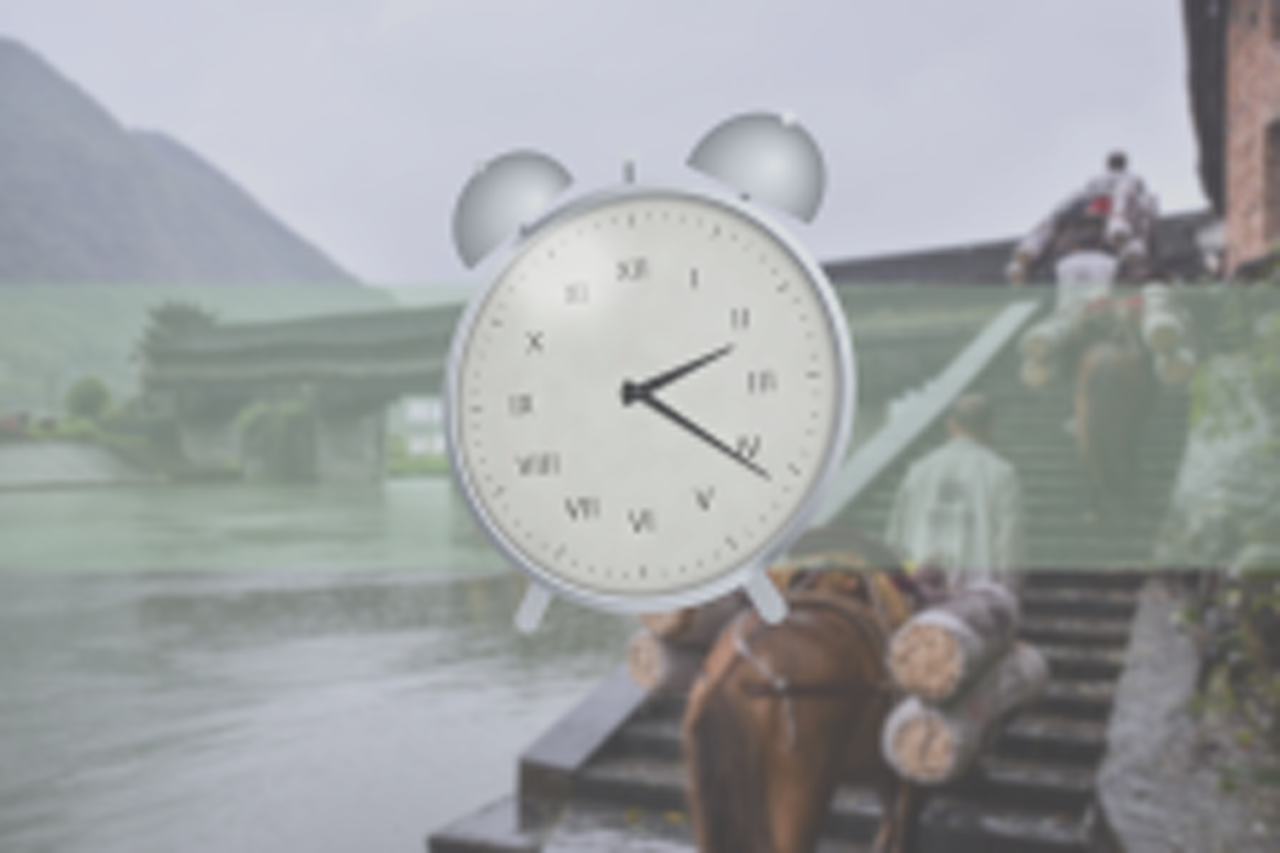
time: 2:21
